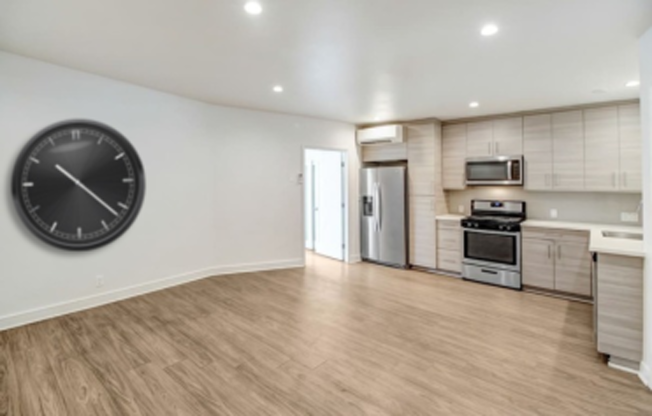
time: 10:22
